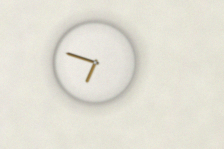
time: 6:48
